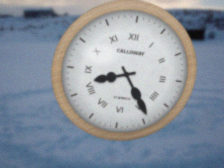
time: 8:24
